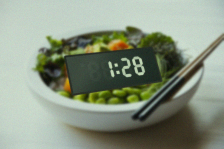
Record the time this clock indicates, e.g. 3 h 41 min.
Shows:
1 h 28 min
